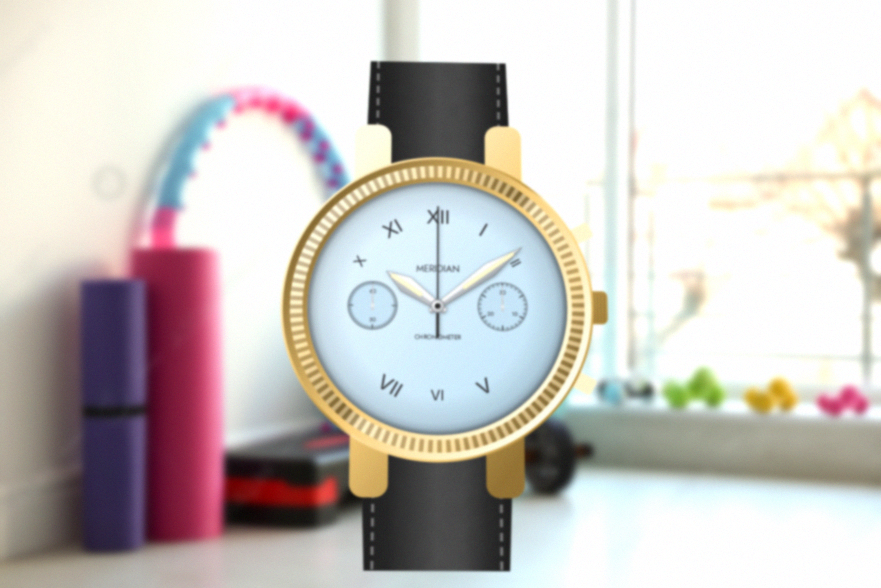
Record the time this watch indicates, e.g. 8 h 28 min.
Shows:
10 h 09 min
